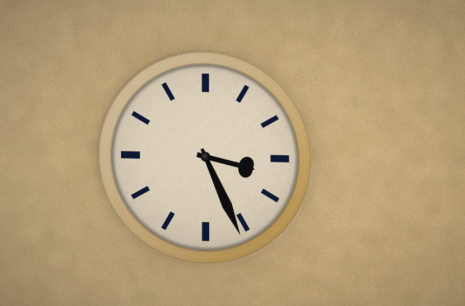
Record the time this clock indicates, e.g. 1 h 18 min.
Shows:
3 h 26 min
